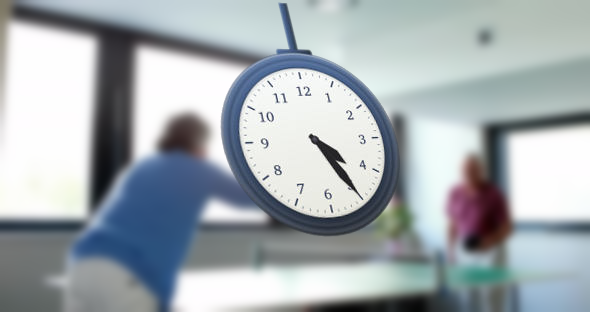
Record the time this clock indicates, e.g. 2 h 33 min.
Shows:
4 h 25 min
